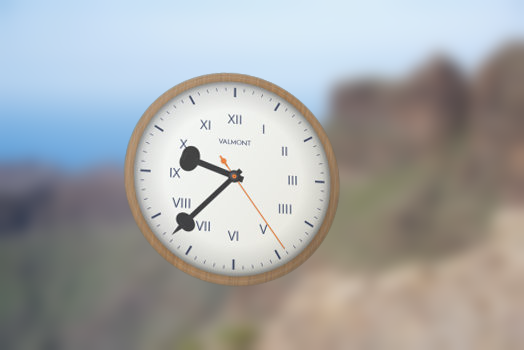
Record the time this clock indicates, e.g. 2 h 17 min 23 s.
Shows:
9 h 37 min 24 s
